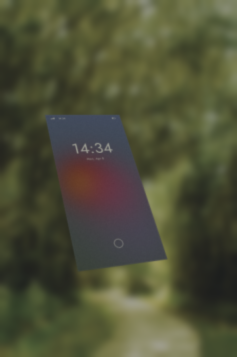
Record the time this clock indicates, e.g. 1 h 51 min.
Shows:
14 h 34 min
